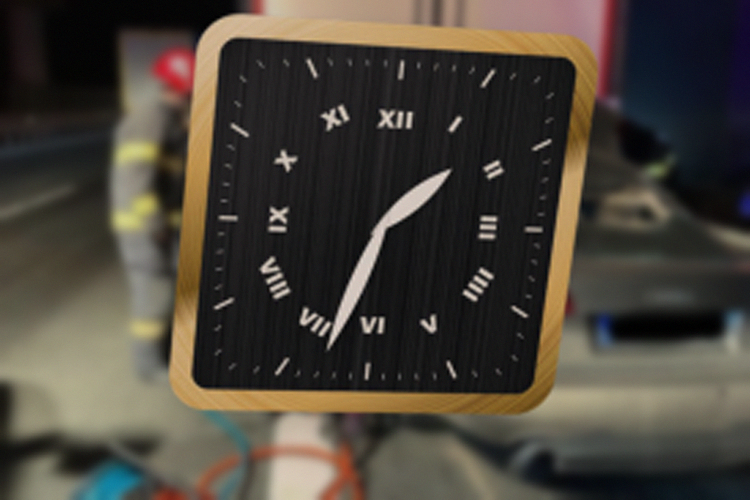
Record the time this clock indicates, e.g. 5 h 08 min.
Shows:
1 h 33 min
